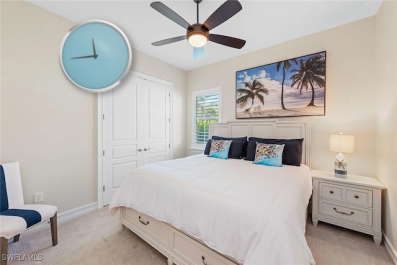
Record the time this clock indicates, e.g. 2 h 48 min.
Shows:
11 h 44 min
